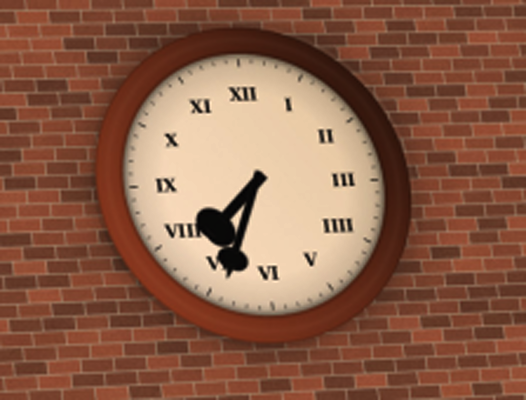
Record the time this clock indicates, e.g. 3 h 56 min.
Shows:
7 h 34 min
